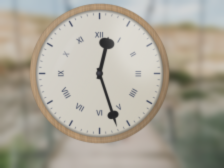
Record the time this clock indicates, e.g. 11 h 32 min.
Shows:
12 h 27 min
